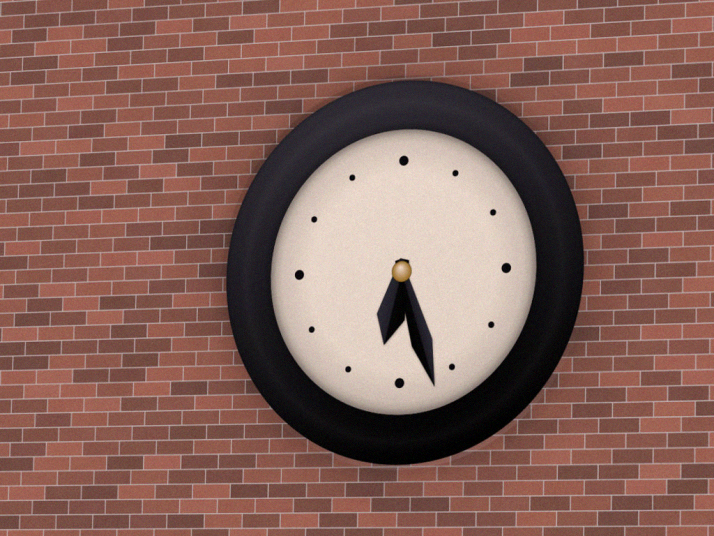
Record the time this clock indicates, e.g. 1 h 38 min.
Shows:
6 h 27 min
